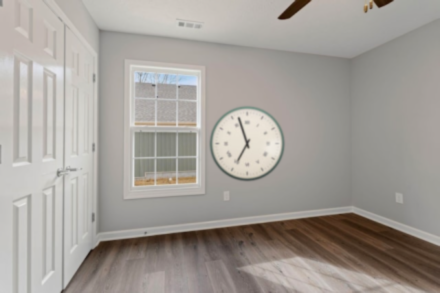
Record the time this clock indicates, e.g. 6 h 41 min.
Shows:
6 h 57 min
